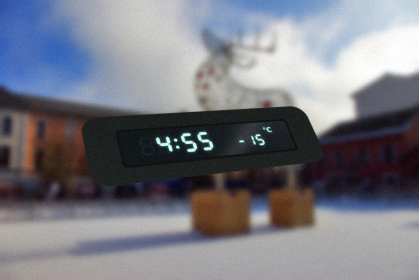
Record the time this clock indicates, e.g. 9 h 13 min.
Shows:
4 h 55 min
